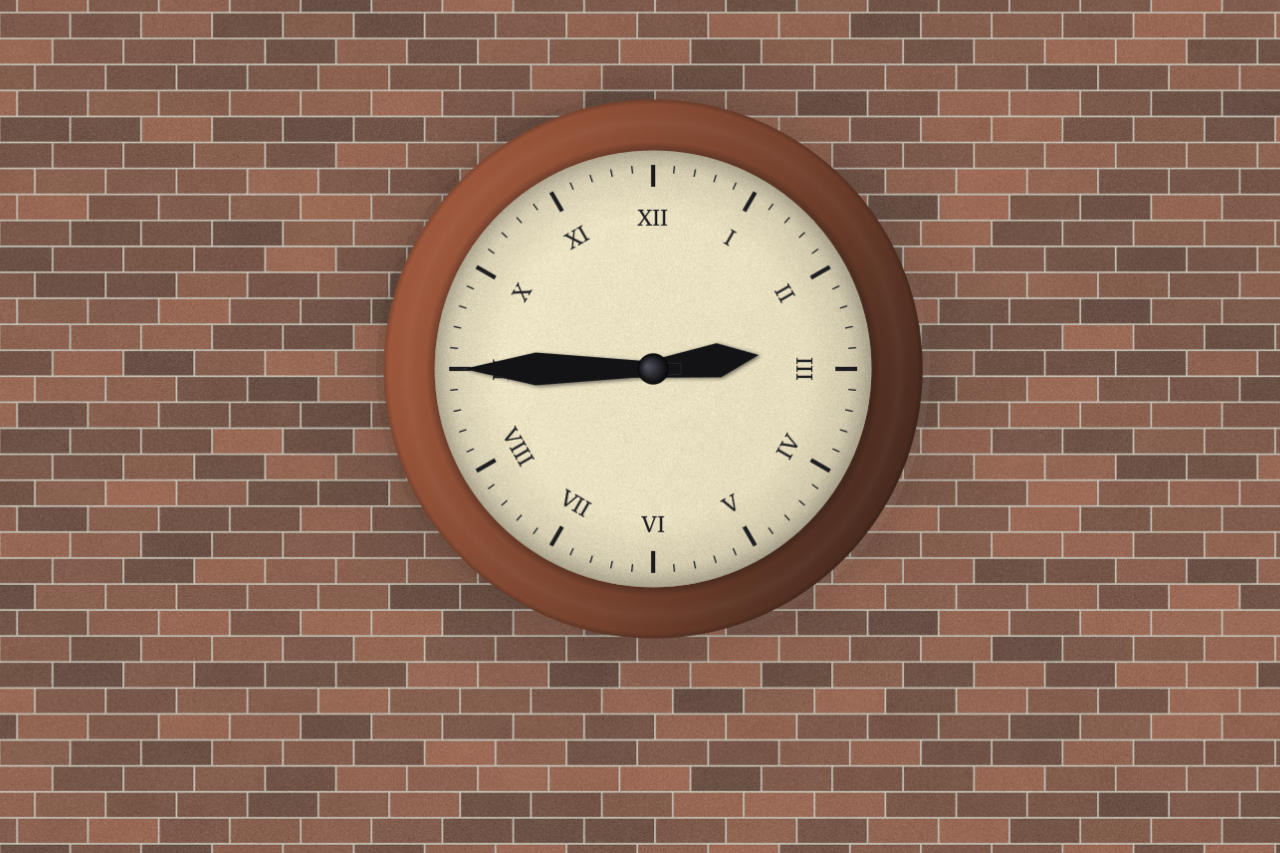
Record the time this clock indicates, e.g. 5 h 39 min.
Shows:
2 h 45 min
